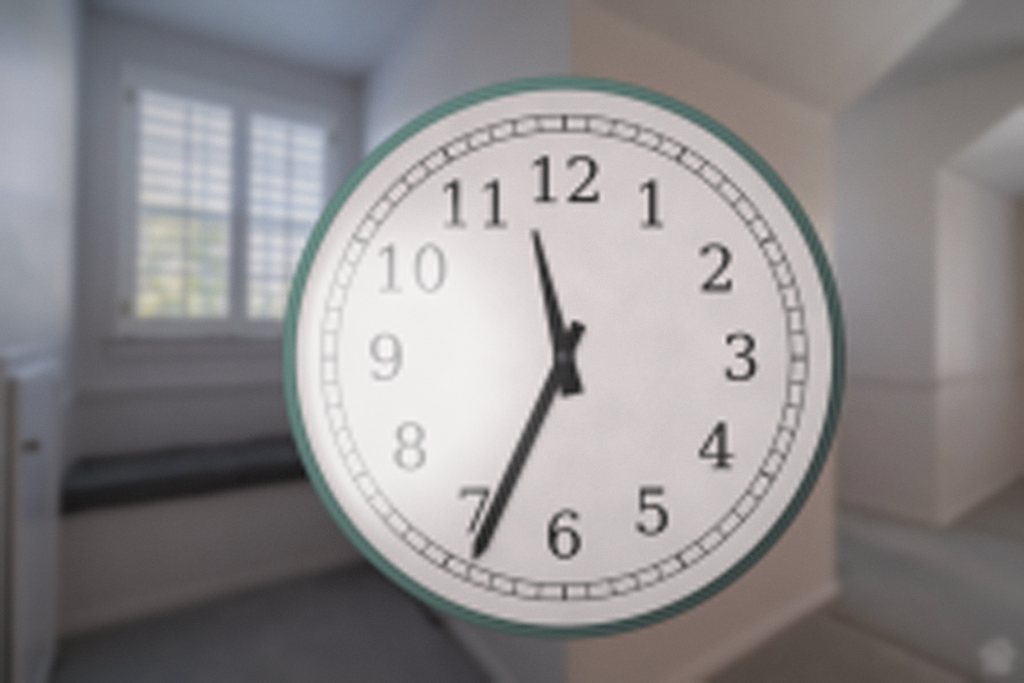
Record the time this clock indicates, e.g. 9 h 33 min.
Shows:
11 h 34 min
